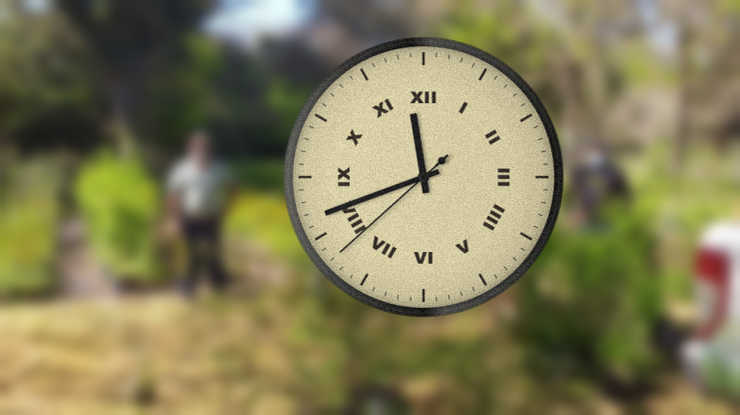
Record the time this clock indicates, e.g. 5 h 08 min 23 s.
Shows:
11 h 41 min 38 s
